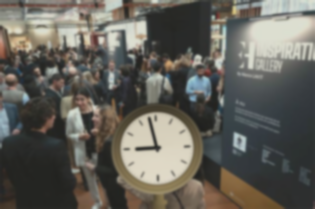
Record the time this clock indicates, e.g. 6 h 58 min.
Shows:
8 h 58 min
